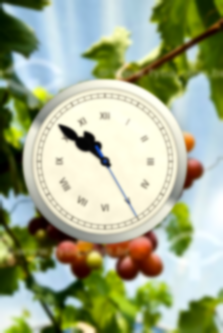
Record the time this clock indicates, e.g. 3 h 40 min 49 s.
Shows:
10 h 51 min 25 s
